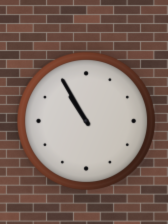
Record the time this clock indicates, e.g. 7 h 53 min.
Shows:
10 h 55 min
